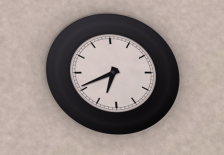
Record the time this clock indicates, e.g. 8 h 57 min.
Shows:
6 h 41 min
